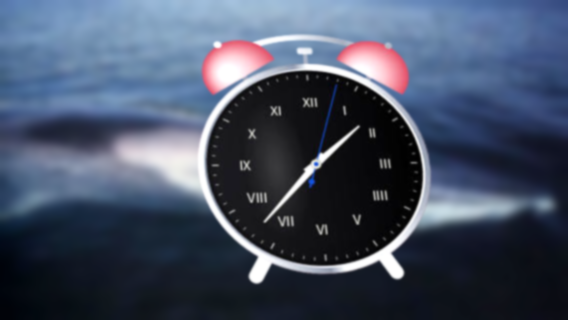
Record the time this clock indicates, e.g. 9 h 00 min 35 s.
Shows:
1 h 37 min 03 s
